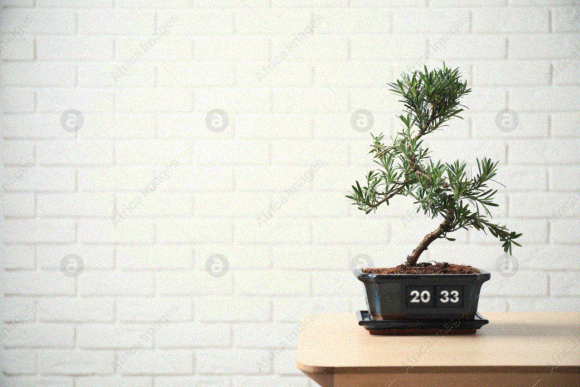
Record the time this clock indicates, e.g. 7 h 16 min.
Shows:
20 h 33 min
